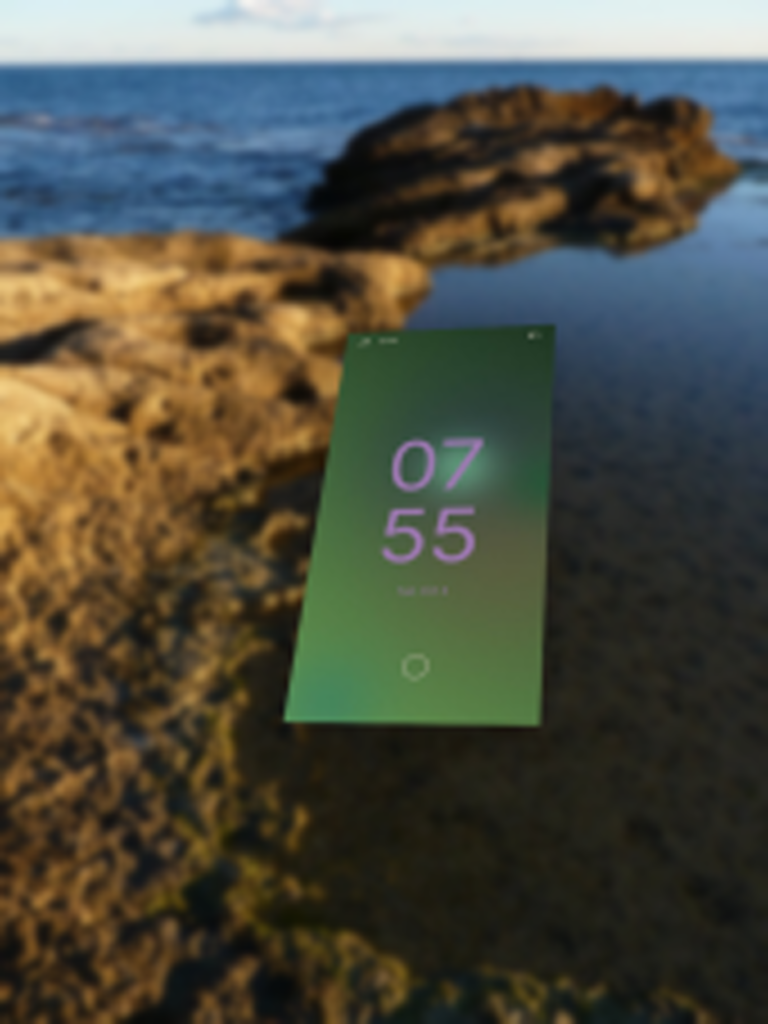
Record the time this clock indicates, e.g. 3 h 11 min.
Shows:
7 h 55 min
